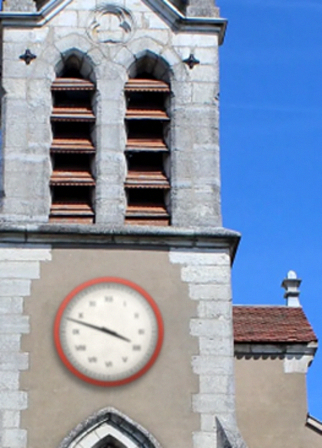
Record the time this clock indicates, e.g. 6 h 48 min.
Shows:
3 h 48 min
